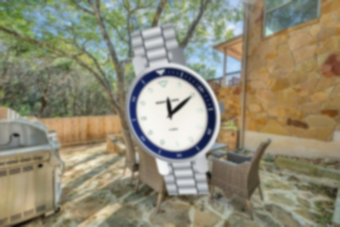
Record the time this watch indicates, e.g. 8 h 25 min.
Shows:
12 h 10 min
